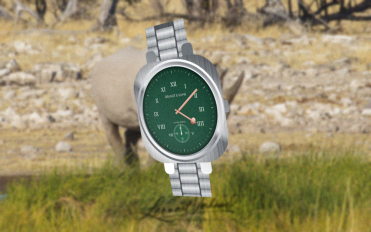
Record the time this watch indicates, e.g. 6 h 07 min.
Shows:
4 h 09 min
